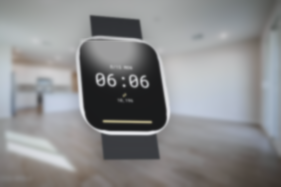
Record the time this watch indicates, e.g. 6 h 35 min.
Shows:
6 h 06 min
